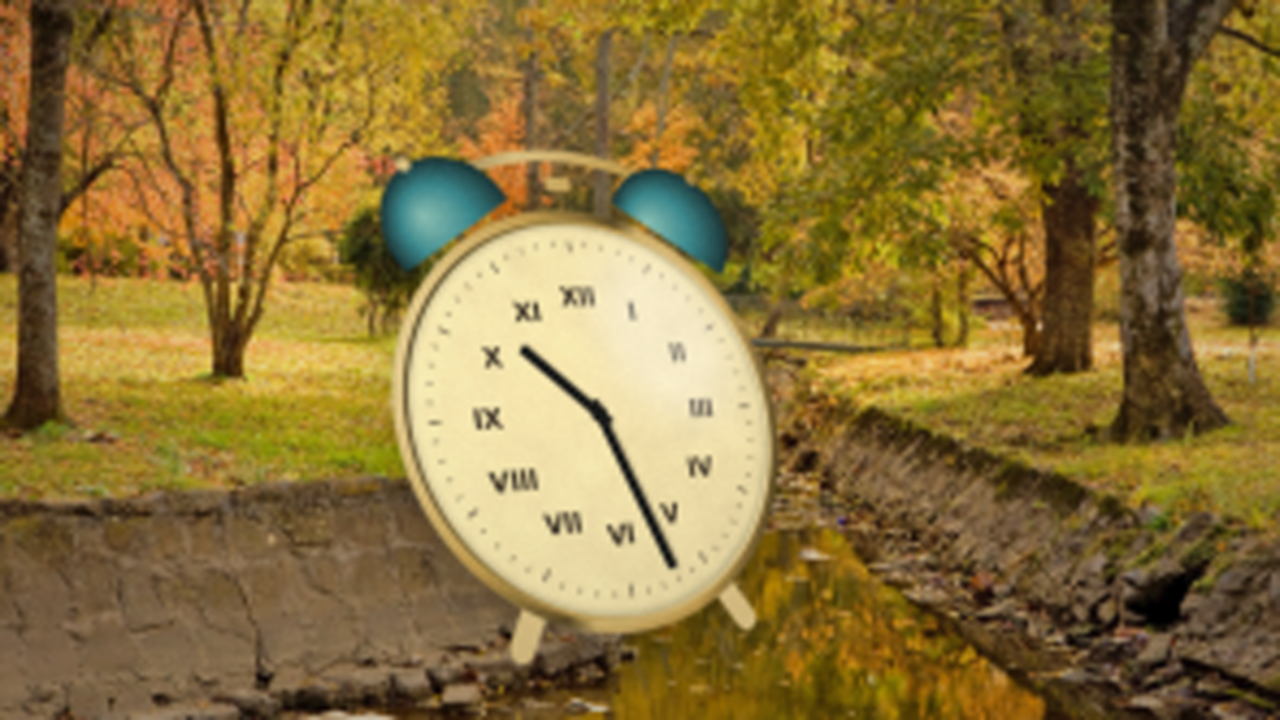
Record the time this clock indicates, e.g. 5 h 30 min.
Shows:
10 h 27 min
